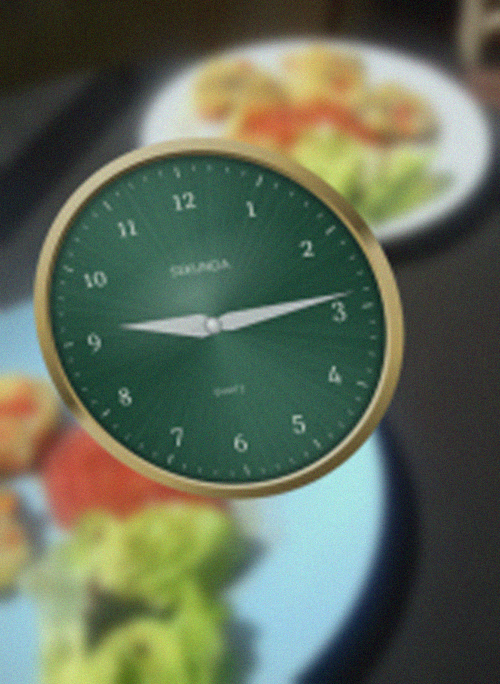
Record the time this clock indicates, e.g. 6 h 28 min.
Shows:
9 h 14 min
